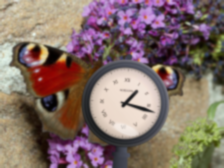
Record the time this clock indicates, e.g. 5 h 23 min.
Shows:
1 h 17 min
